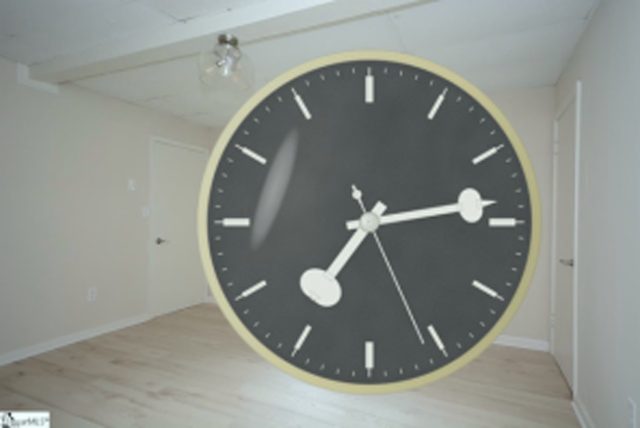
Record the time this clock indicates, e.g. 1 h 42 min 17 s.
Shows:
7 h 13 min 26 s
